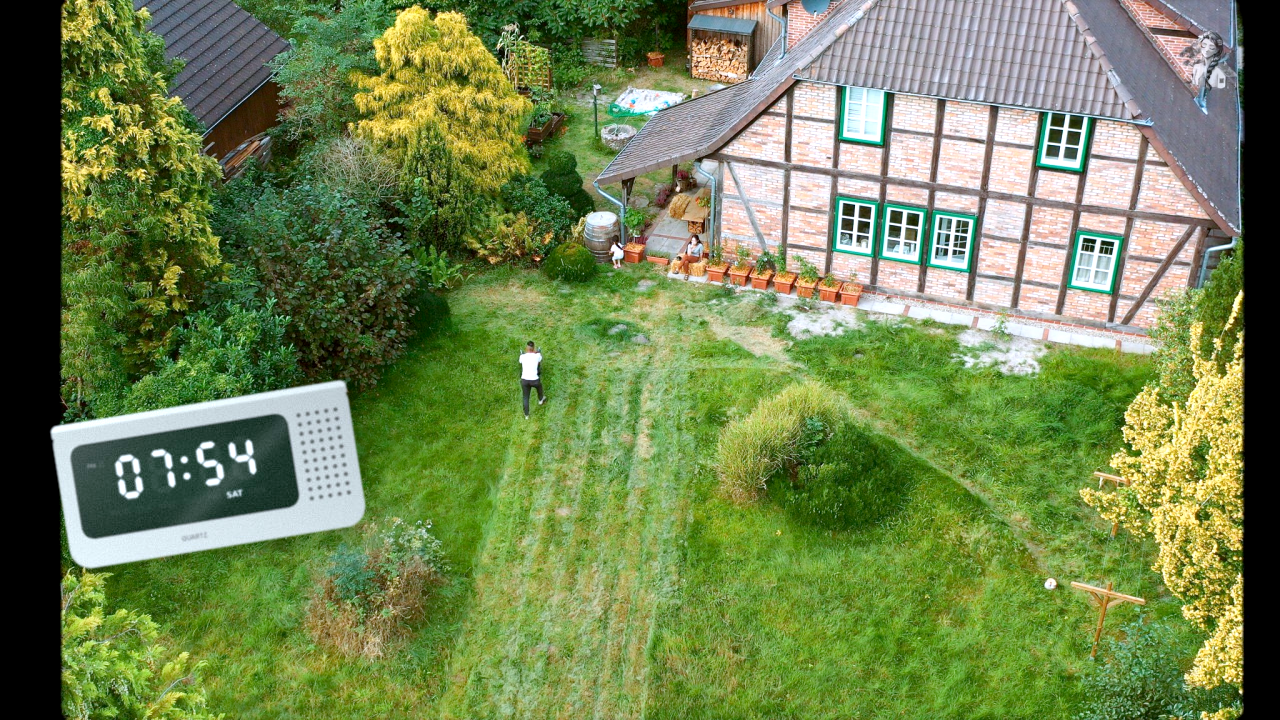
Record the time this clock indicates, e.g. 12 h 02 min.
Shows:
7 h 54 min
